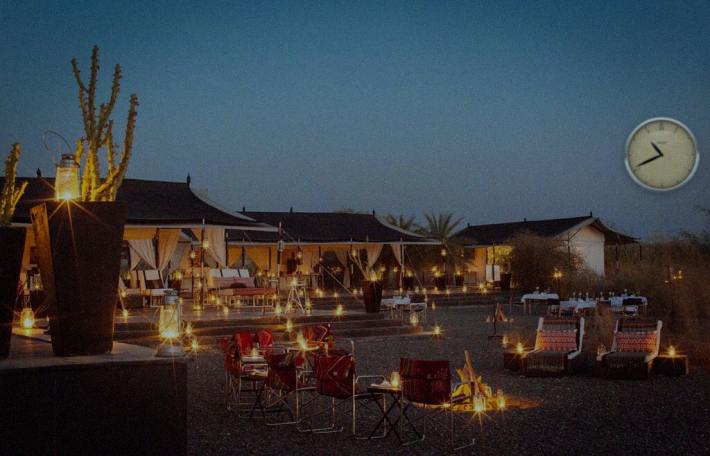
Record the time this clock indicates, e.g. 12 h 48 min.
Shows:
10 h 41 min
